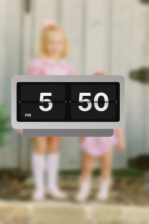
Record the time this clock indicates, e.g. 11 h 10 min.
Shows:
5 h 50 min
